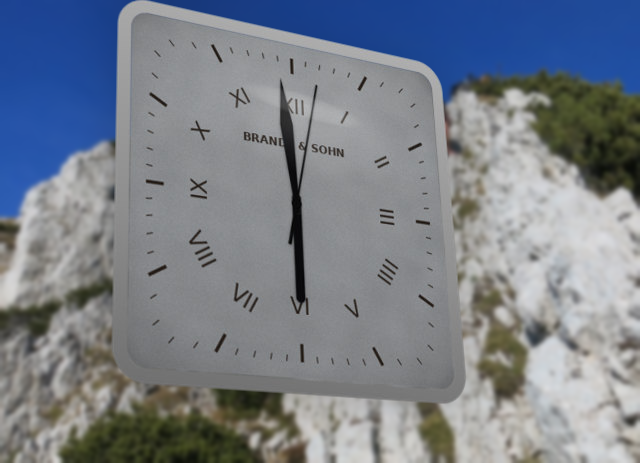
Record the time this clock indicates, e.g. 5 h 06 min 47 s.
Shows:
5 h 59 min 02 s
